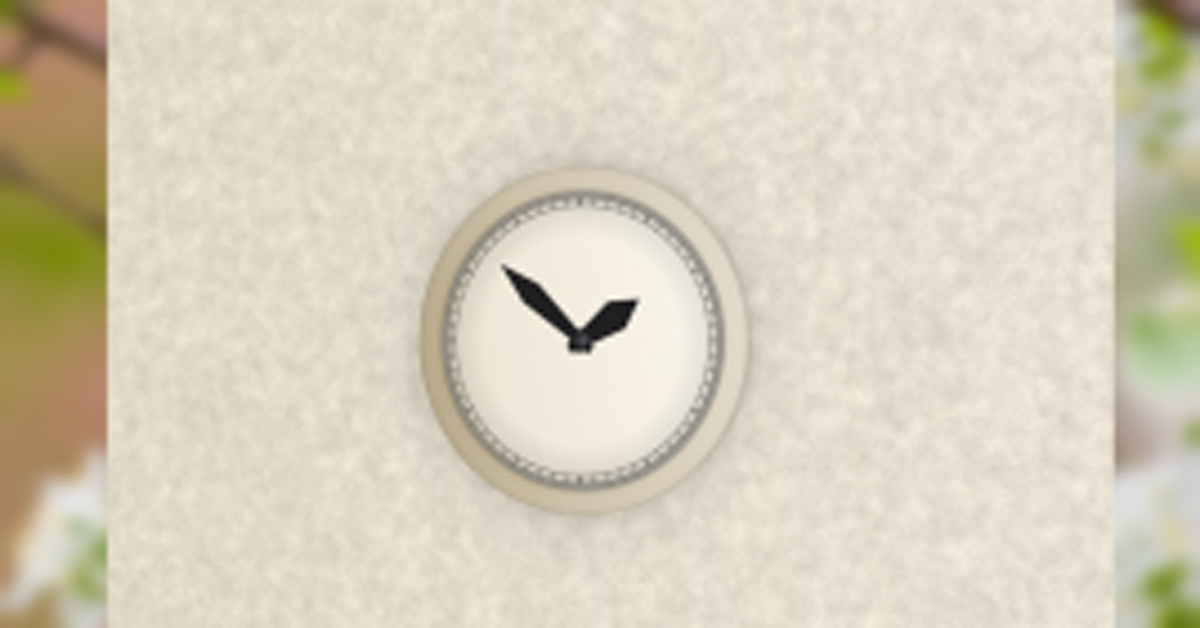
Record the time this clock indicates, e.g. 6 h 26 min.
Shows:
1 h 52 min
